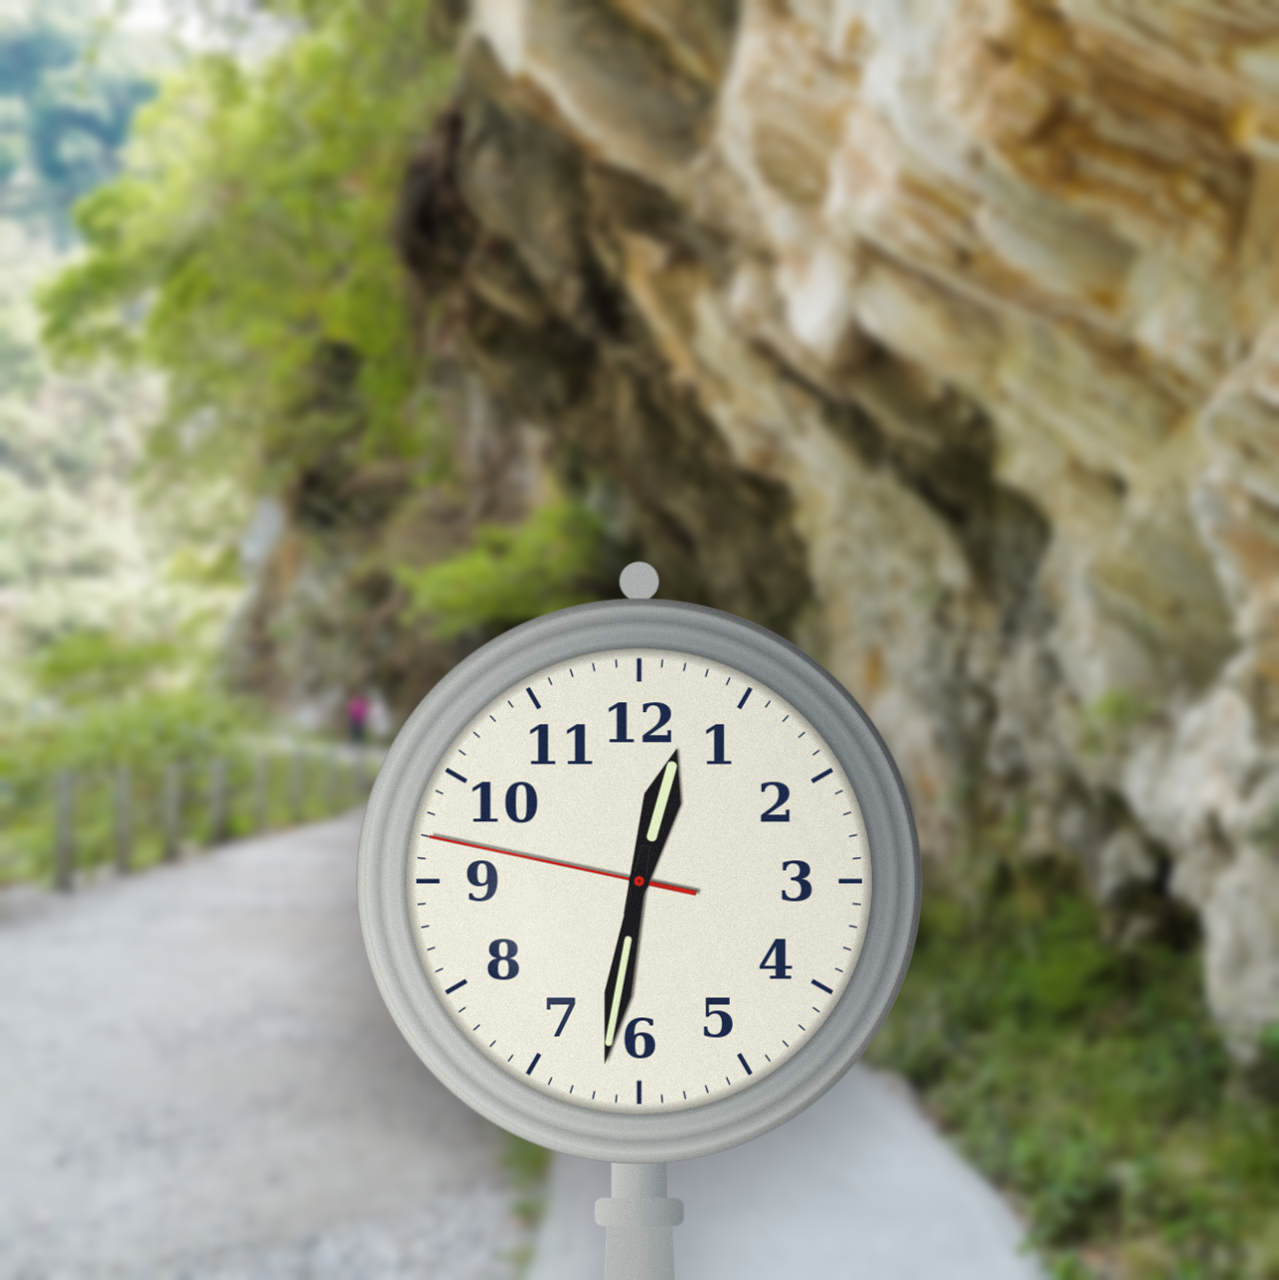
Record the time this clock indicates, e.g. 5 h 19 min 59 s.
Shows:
12 h 31 min 47 s
